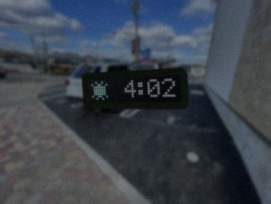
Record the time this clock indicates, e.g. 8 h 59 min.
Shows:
4 h 02 min
